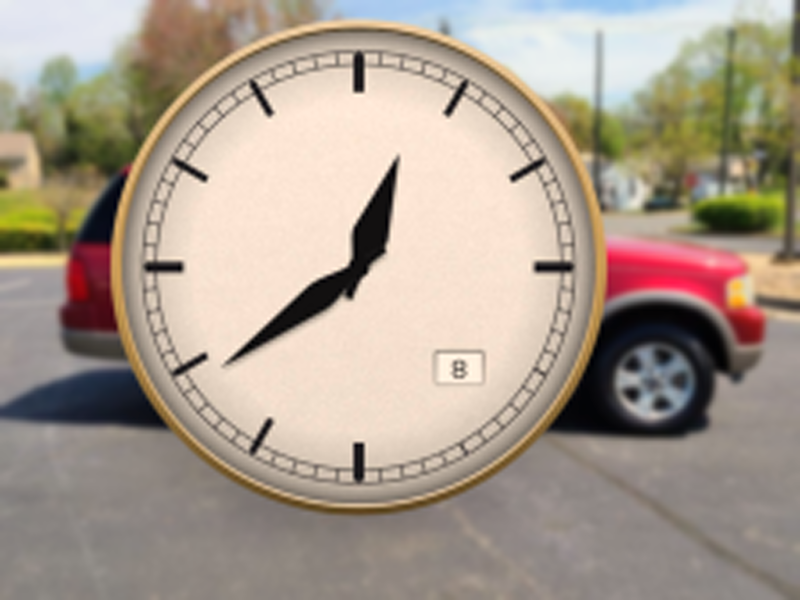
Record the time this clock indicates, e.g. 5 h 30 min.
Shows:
12 h 39 min
